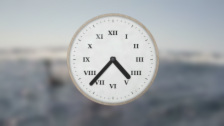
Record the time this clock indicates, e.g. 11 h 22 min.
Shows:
4 h 37 min
